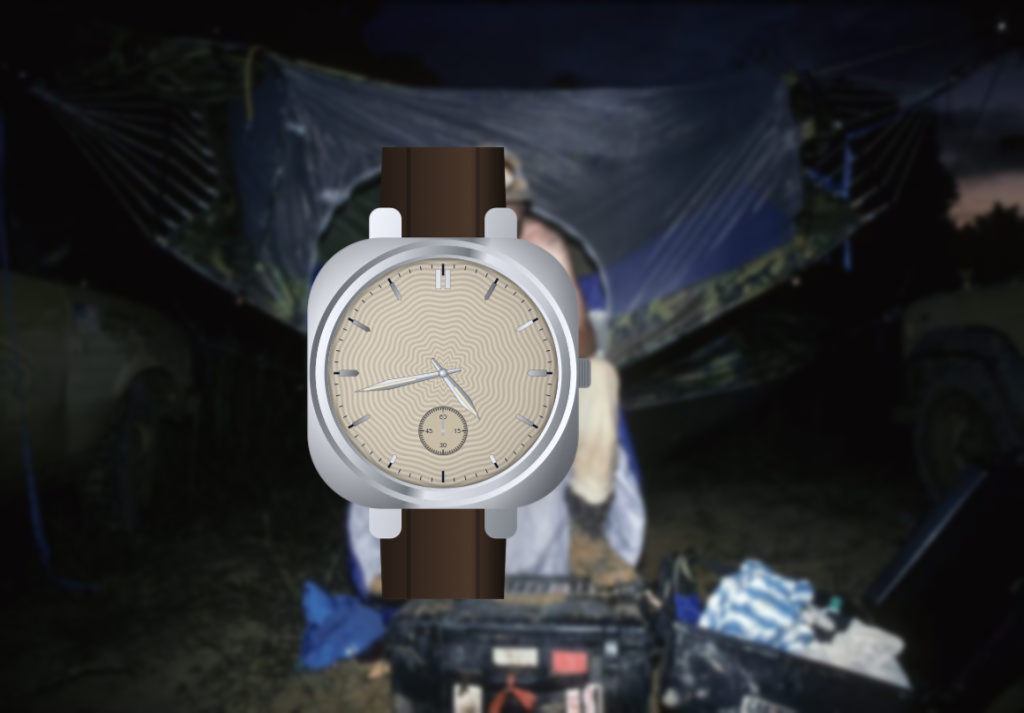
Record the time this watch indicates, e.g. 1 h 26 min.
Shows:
4 h 43 min
